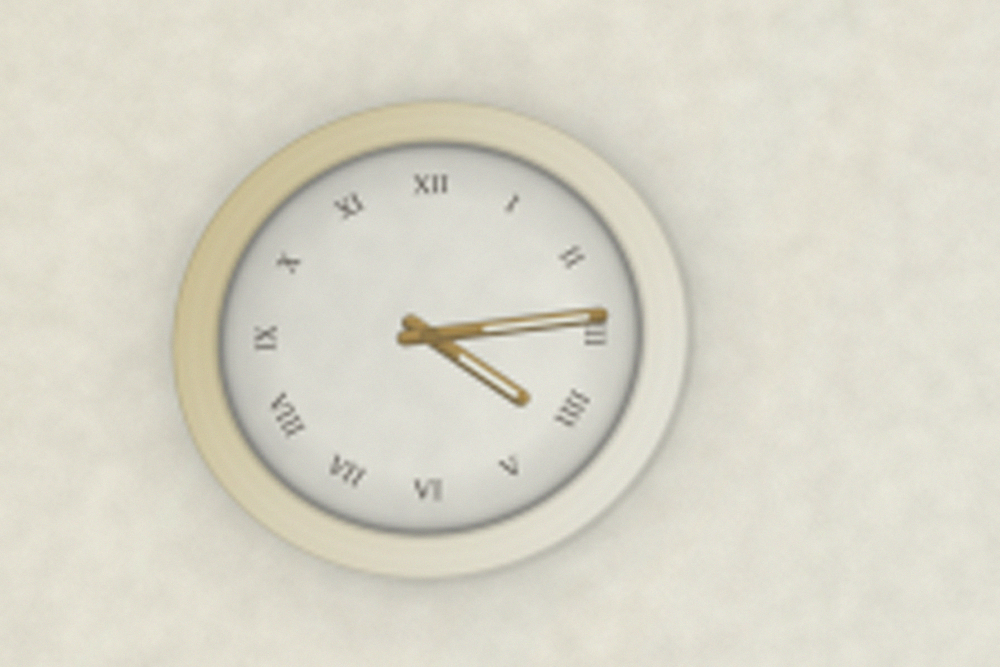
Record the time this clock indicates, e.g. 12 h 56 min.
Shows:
4 h 14 min
